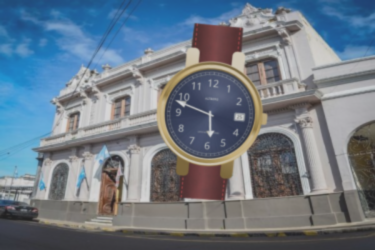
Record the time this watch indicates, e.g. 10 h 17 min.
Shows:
5 h 48 min
